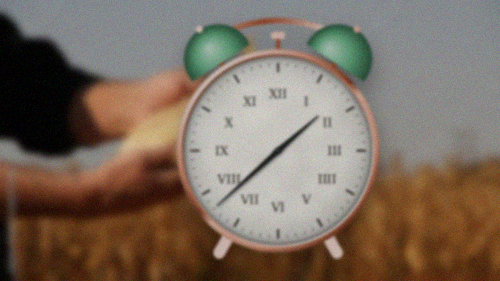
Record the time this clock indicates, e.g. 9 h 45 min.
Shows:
1 h 38 min
